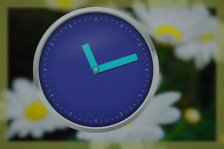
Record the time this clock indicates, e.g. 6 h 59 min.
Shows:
11 h 12 min
